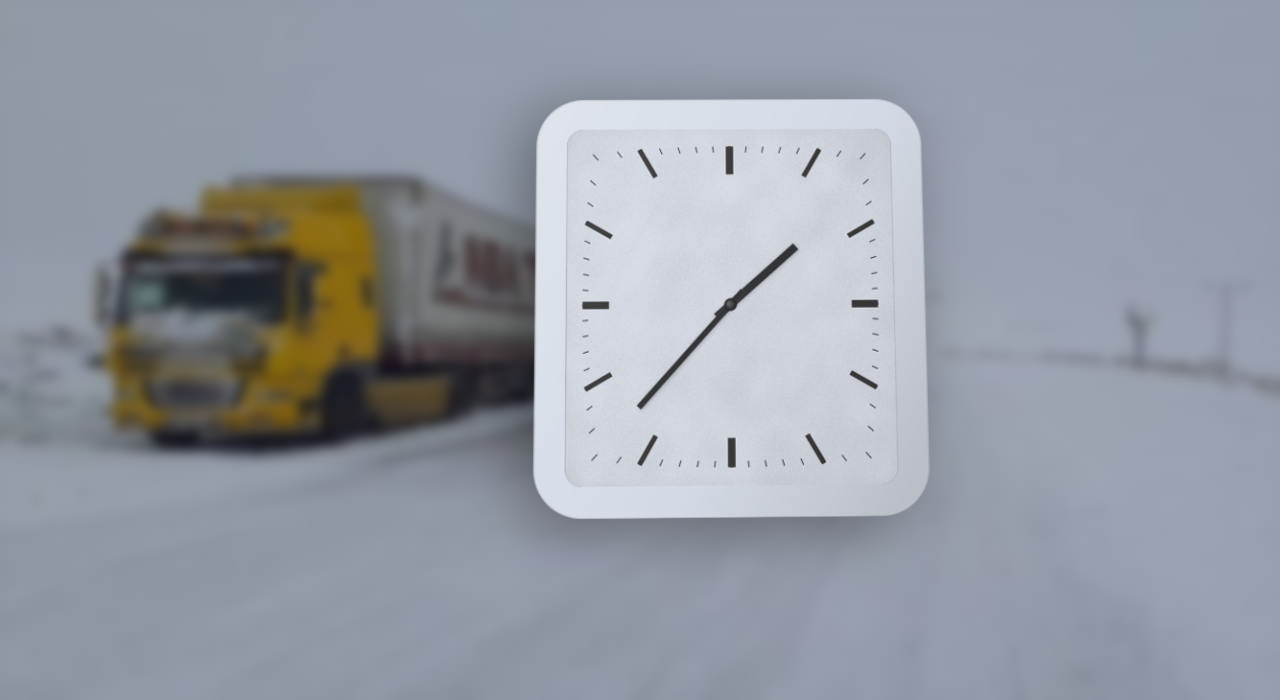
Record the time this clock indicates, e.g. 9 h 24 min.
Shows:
1 h 37 min
